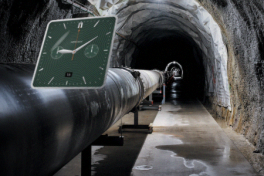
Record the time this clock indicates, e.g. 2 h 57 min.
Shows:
9 h 09 min
